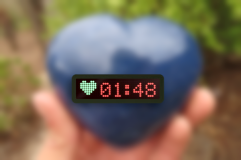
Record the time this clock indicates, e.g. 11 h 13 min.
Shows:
1 h 48 min
